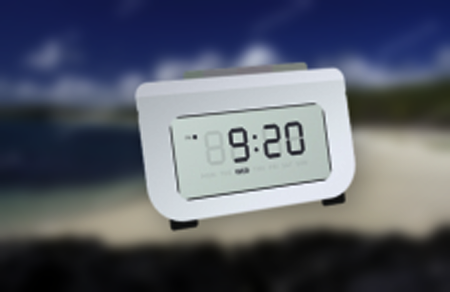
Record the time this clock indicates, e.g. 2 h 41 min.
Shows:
9 h 20 min
